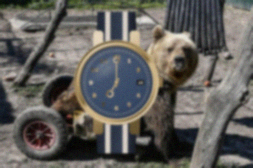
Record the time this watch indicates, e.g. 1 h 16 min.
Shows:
7 h 00 min
